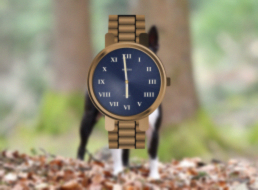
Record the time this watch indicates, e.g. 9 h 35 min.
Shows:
5 h 59 min
